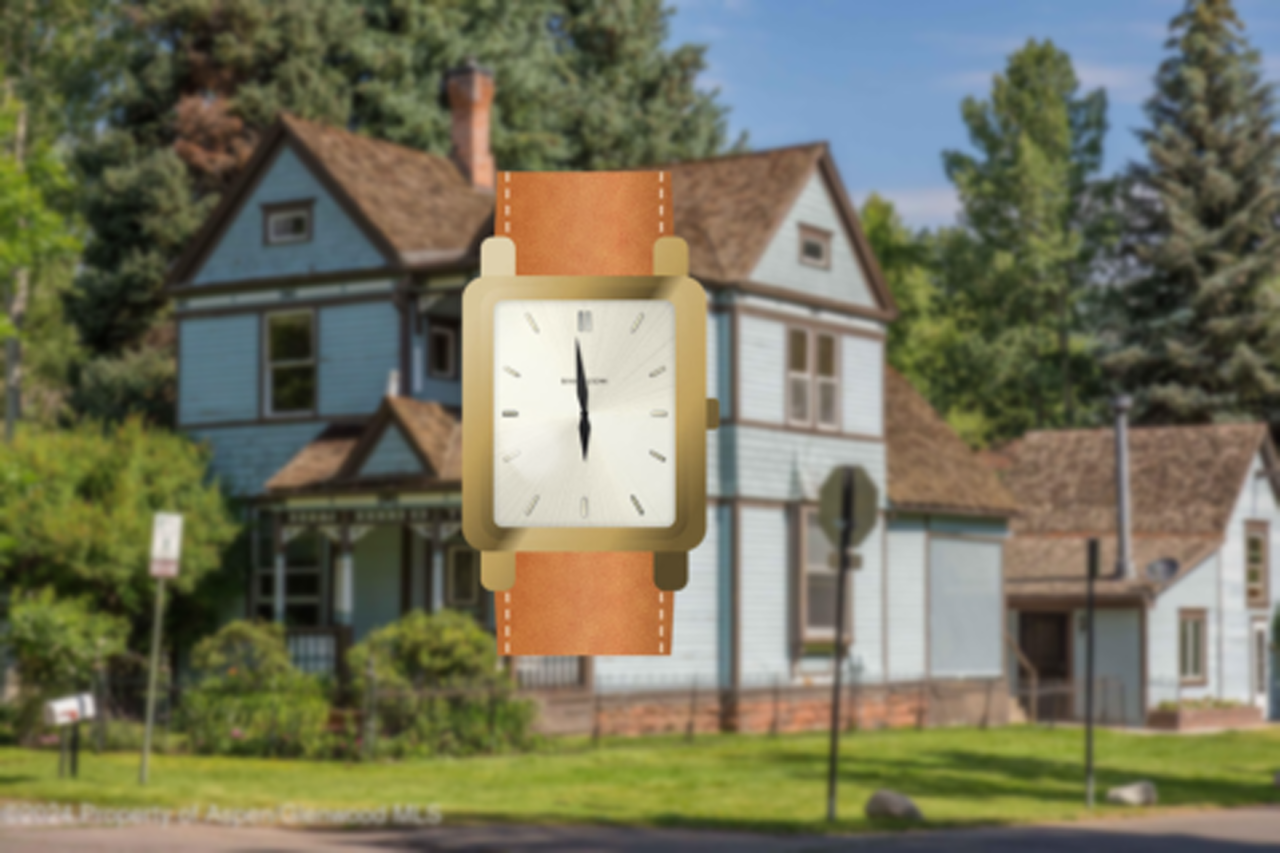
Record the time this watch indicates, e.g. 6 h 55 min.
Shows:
5 h 59 min
